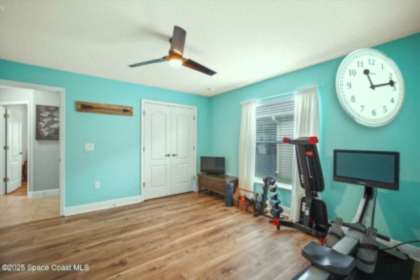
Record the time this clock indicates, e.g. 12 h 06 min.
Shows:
11 h 13 min
